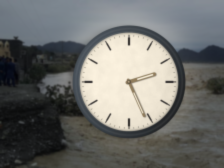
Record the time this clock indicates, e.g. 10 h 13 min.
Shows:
2 h 26 min
